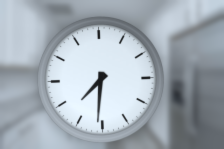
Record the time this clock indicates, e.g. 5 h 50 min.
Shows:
7 h 31 min
